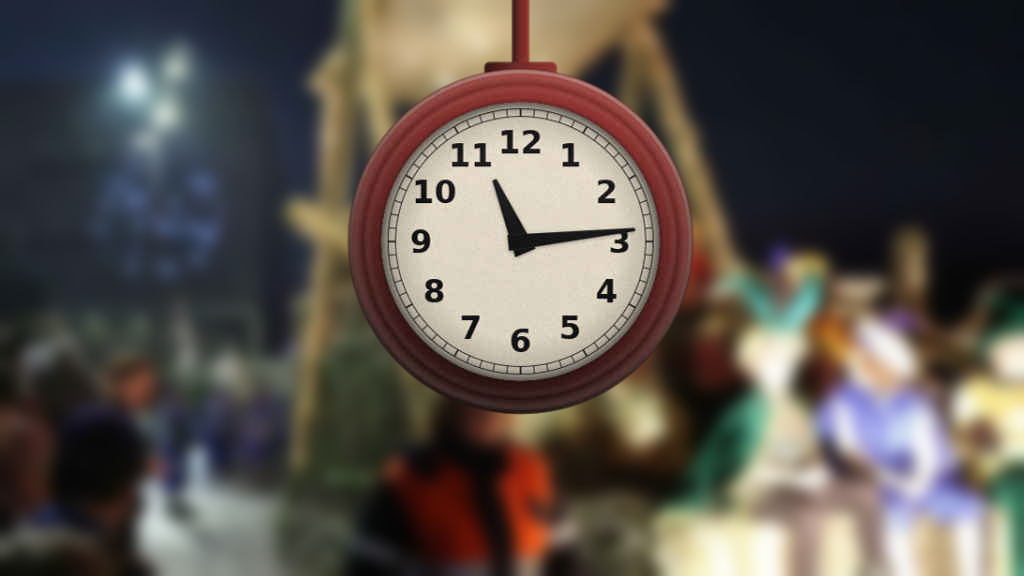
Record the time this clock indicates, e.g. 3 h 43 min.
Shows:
11 h 14 min
